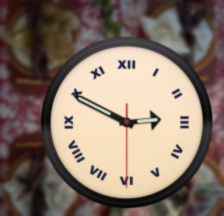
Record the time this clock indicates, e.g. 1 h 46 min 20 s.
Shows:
2 h 49 min 30 s
